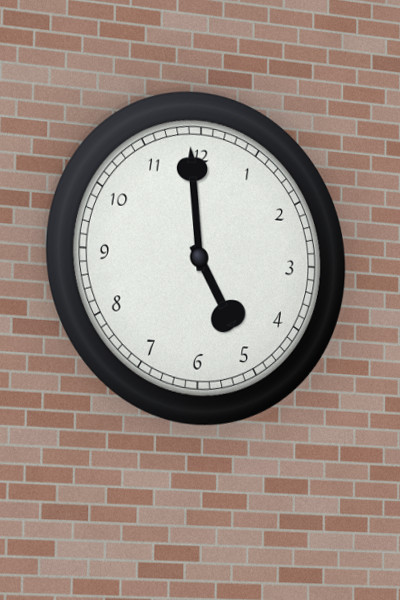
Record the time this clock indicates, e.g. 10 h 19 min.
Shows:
4 h 59 min
